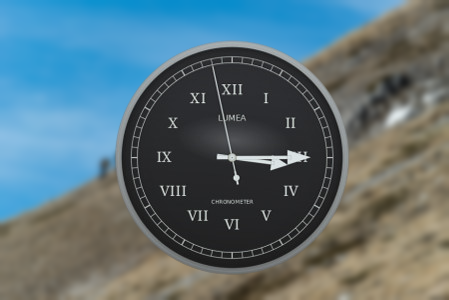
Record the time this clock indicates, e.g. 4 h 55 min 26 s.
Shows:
3 h 14 min 58 s
